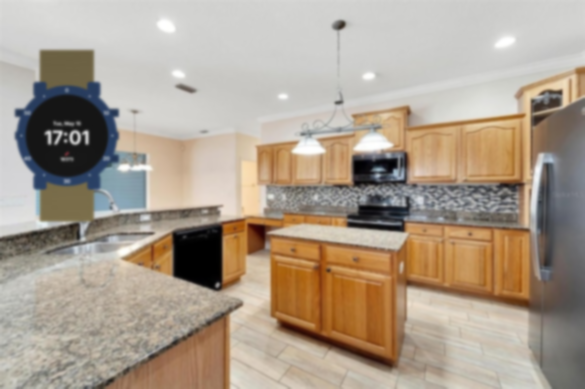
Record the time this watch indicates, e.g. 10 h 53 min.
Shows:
17 h 01 min
